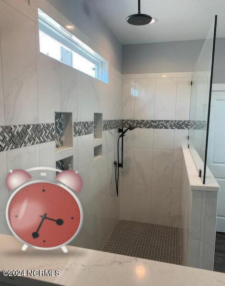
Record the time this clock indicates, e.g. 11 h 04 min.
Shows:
3 h 34 min
